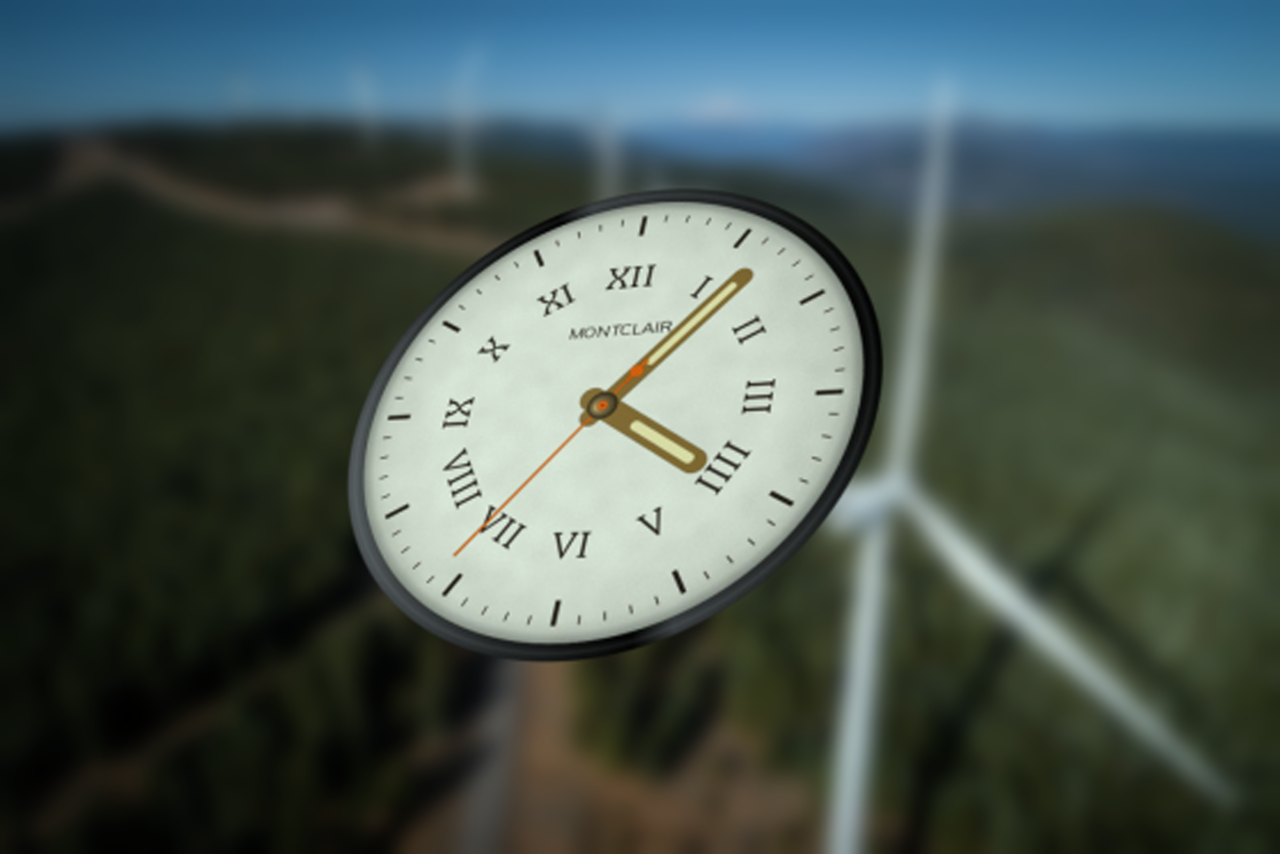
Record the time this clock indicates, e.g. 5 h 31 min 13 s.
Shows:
4 h 06 min 36 s
